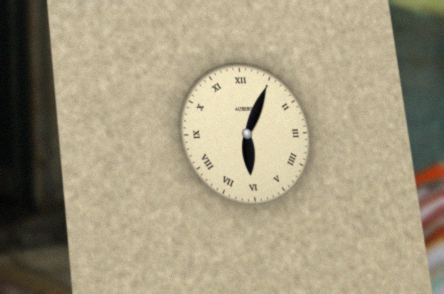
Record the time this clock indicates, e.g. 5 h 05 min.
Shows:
6 h 05 min
